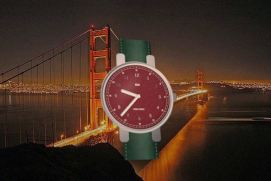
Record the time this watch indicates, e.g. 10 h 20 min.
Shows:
9 h 37 min
